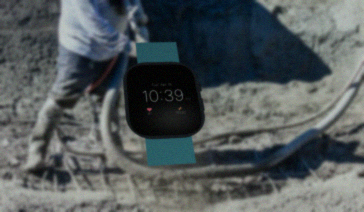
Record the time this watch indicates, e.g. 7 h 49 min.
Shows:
10 h 39 min
